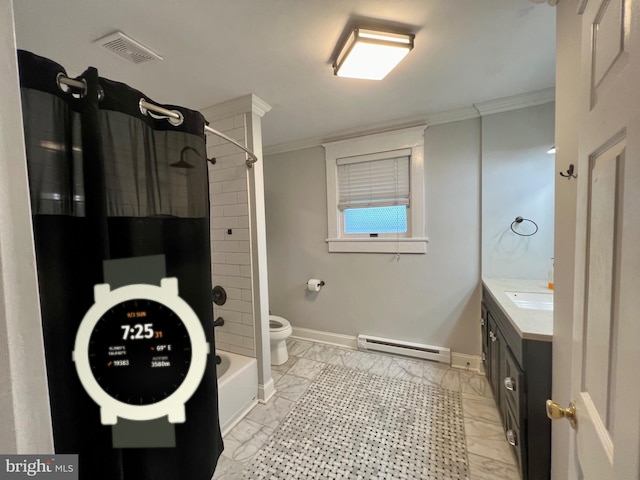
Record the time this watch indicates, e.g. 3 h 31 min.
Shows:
7 h 25 min
